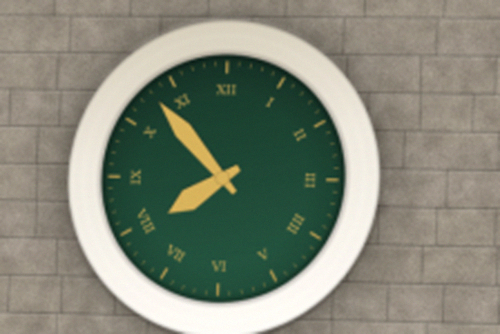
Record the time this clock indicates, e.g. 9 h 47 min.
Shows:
7 h 53 min
